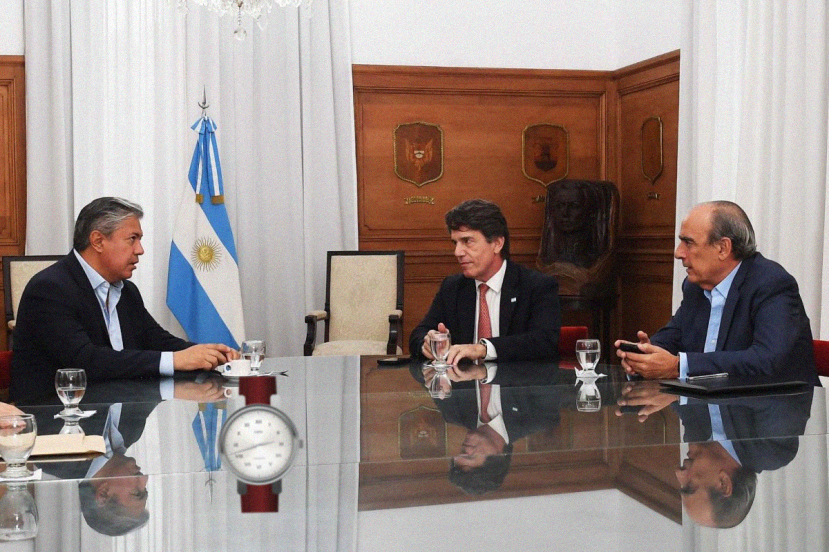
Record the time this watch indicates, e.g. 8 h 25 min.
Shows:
2 h 42 min
